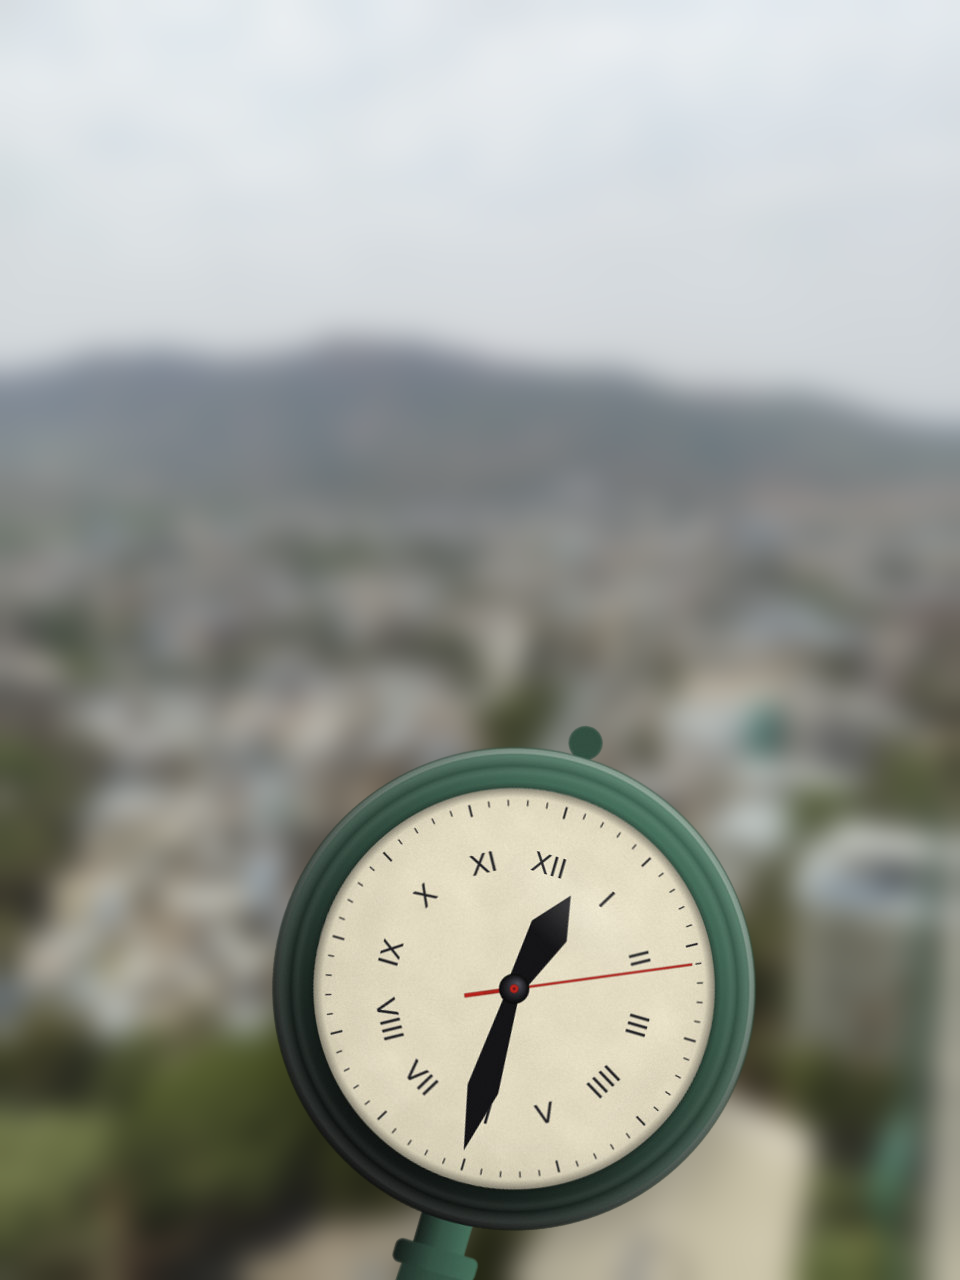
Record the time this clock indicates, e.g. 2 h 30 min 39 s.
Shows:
12 h 30 min 11 s
